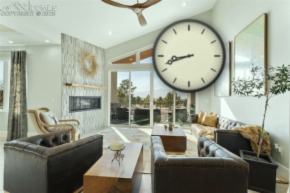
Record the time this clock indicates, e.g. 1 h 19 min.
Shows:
8 h 42 min
